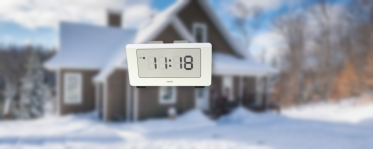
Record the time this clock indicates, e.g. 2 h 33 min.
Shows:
11 h 18 min
